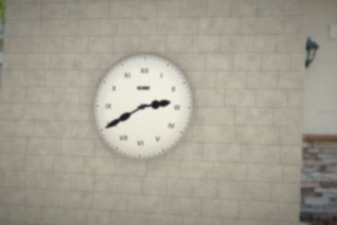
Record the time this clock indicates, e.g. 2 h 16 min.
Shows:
2 h 40 min
